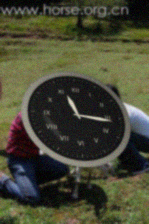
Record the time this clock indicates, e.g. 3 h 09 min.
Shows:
11 h 16 min
